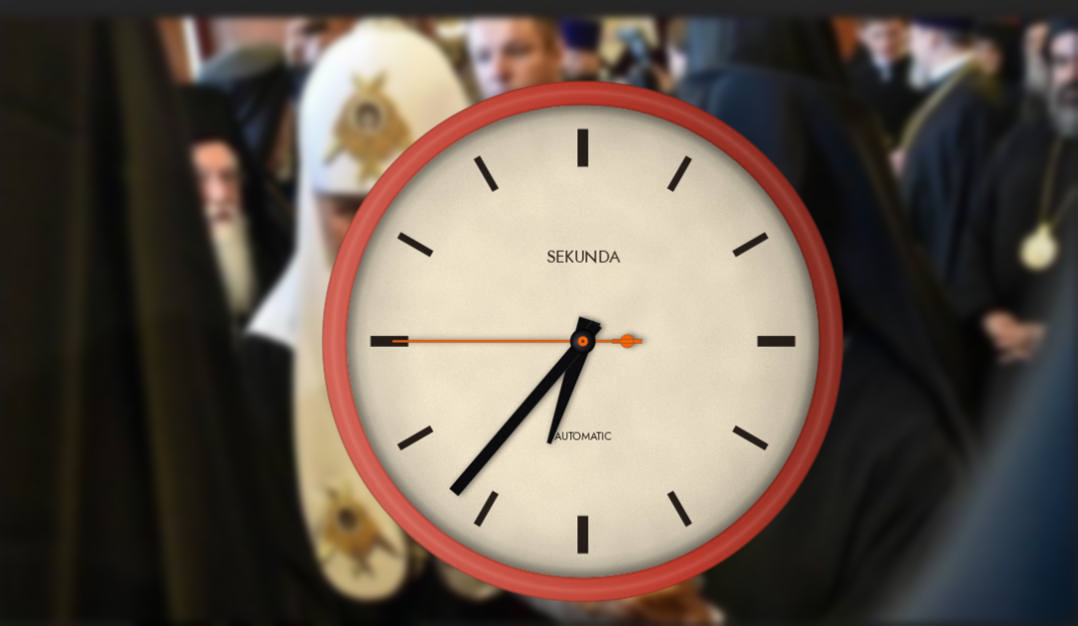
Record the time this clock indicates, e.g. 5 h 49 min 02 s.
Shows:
6 h 36 min 45 s
